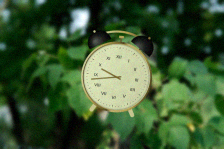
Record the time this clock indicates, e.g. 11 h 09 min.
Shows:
9 h 43 min
